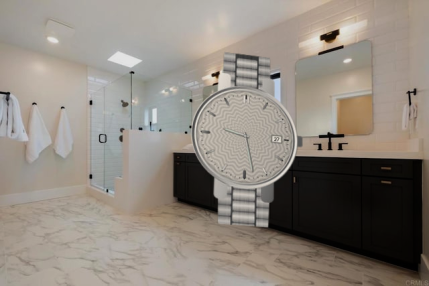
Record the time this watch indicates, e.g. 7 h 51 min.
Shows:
9 h 28 min
